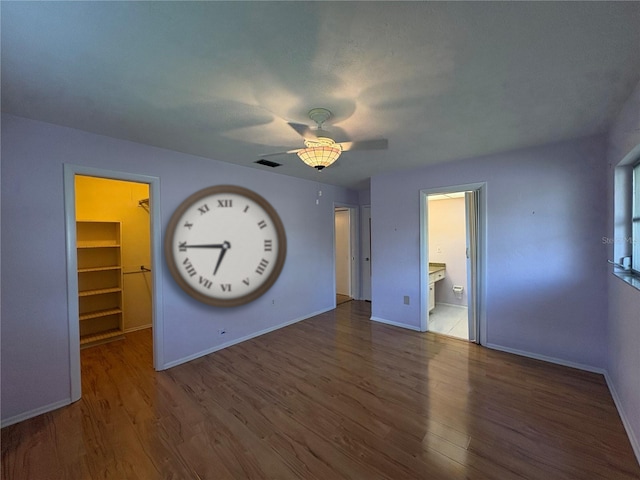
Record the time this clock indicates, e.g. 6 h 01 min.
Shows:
6 h 45 min
